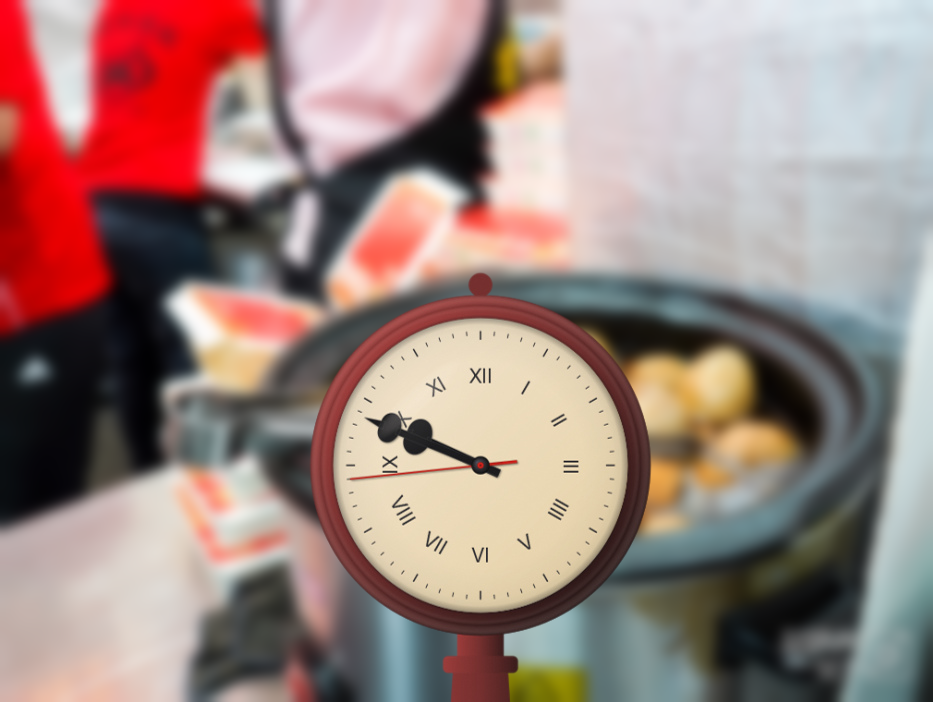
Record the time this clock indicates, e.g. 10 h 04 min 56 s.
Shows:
9 h 48 min 44 s
